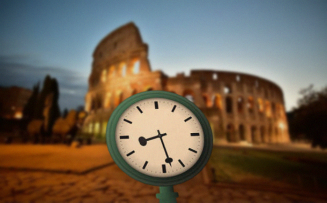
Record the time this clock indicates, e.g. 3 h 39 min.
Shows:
8 h 28 min
